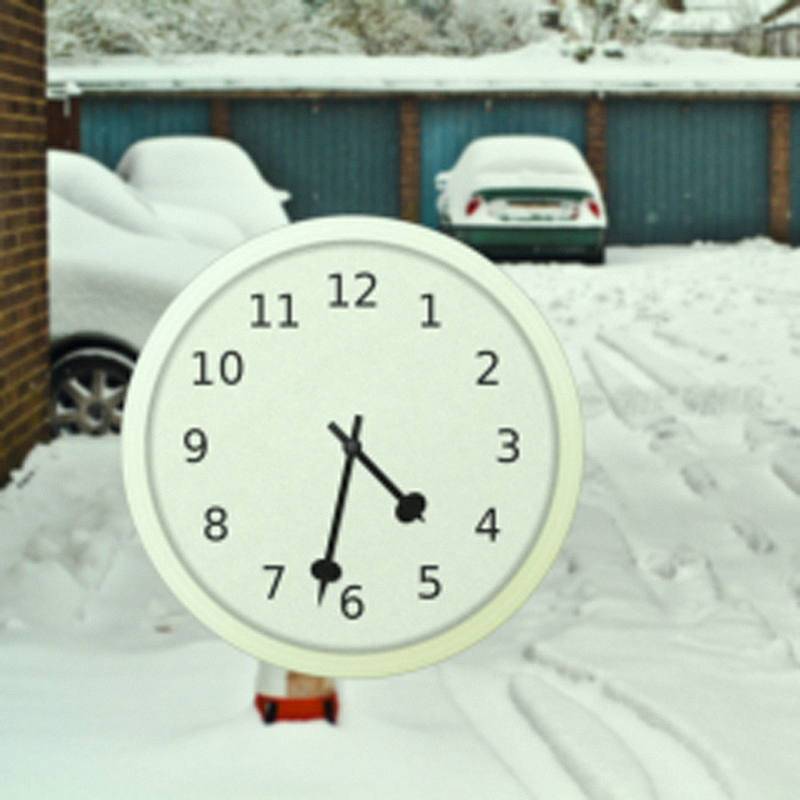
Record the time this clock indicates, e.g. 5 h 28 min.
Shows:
4 h 32 min
